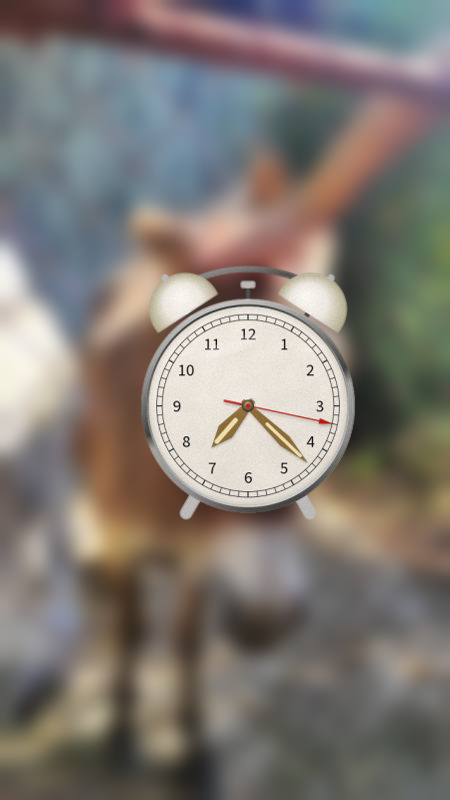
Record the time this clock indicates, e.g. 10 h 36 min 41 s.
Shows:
7 h 22 min 17 s
